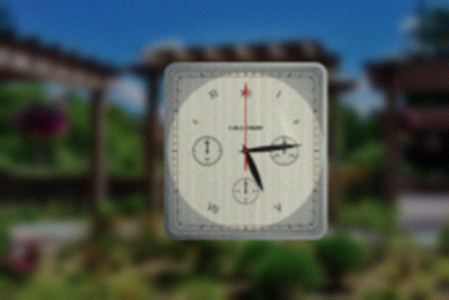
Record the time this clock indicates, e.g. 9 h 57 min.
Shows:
5 h 14 min
